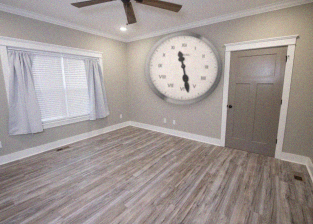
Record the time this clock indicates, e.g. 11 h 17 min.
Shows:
11 h 28 min
